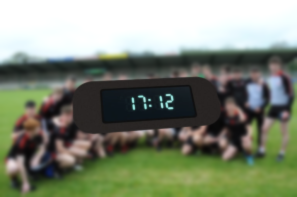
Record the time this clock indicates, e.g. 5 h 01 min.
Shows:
17 h 12 min
